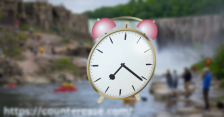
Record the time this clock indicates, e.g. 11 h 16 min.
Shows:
7 h 21 min
